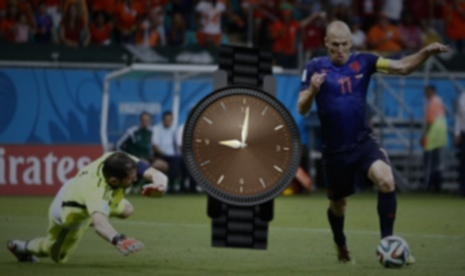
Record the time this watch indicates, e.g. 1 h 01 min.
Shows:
9 h 01 min
